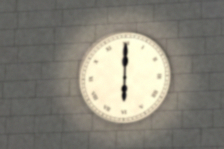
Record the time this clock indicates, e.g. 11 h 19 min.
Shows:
6 h 00 min
